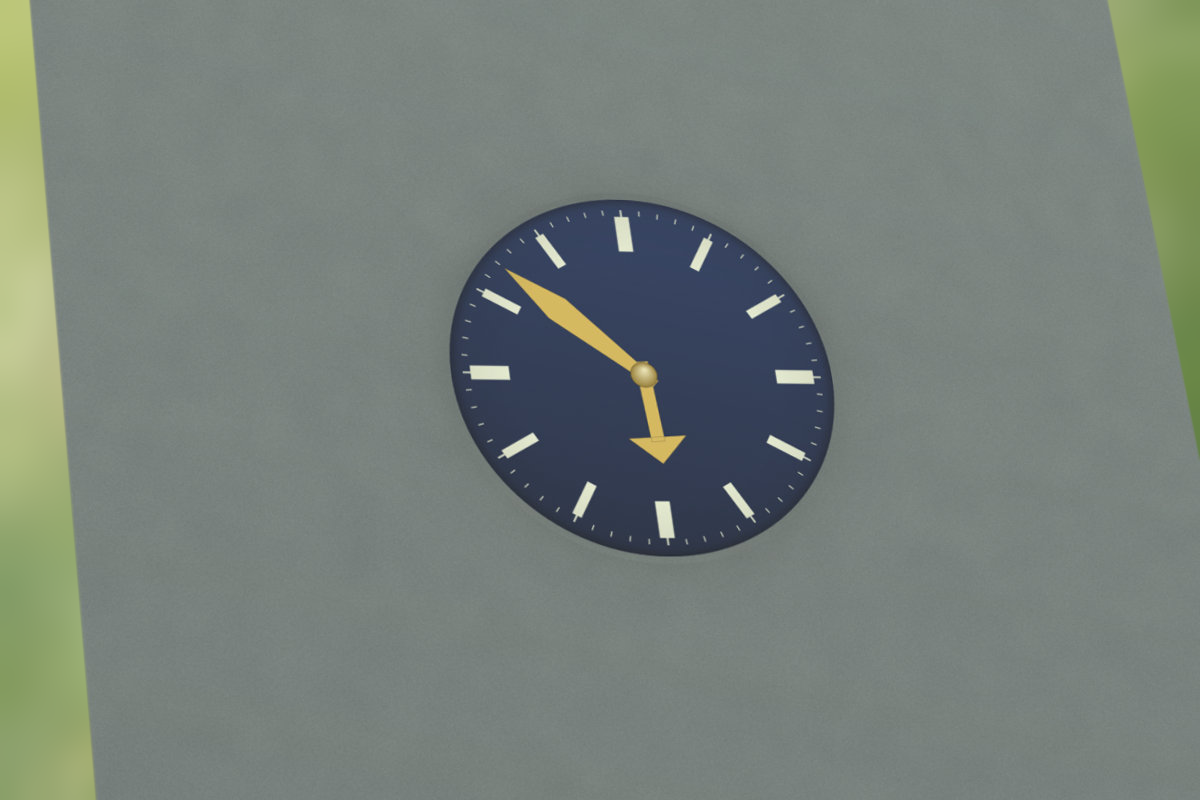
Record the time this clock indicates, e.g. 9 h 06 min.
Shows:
5 h 52 min
